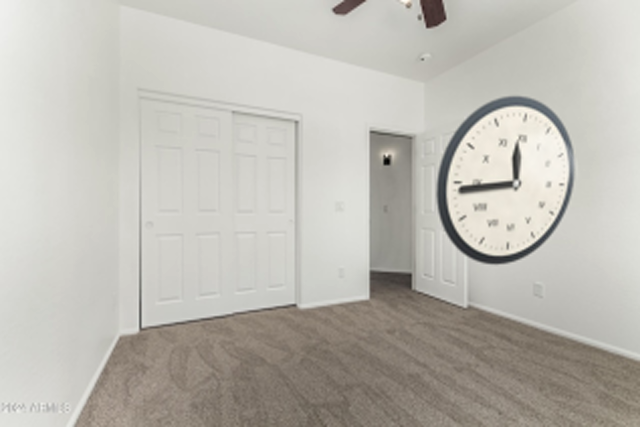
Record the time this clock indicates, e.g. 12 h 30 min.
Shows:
11 h 44 min
